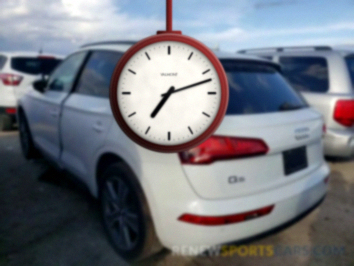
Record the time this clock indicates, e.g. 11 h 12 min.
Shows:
7 h 12 min
